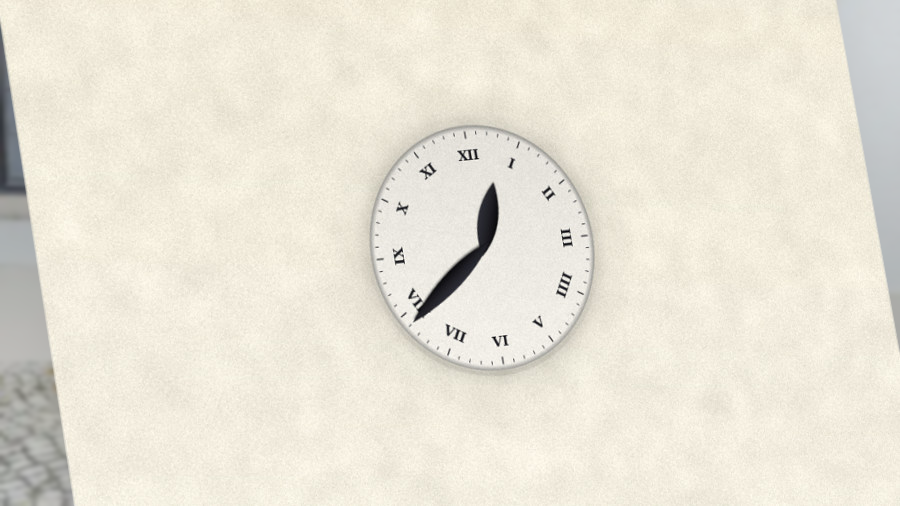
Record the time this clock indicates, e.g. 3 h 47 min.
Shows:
12 h 39 min
